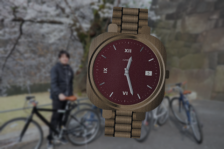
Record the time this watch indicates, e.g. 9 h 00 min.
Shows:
12 h 27 min
